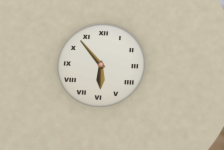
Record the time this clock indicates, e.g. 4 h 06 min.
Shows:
5 h 53 min
